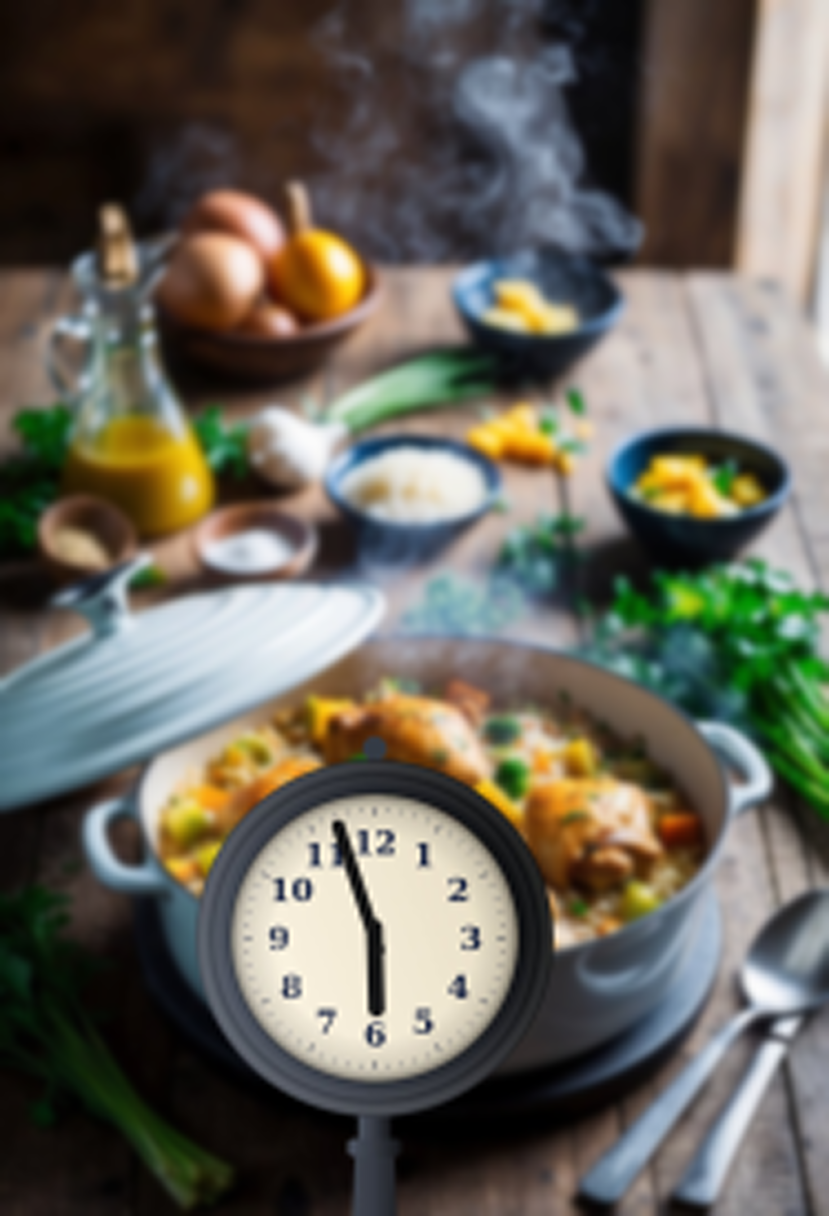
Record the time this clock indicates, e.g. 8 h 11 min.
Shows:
5 h 57 min
